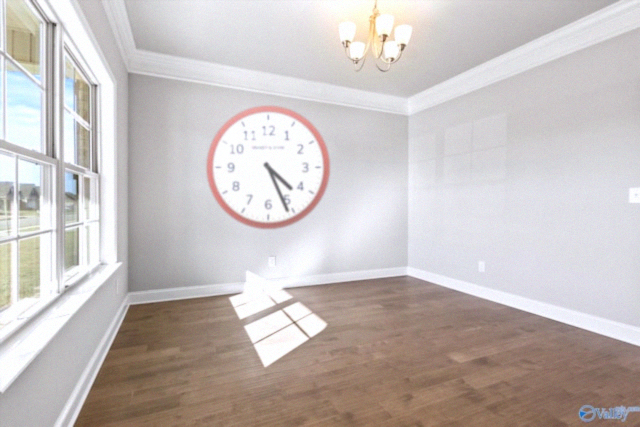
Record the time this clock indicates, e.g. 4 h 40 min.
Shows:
4 h 26 min
